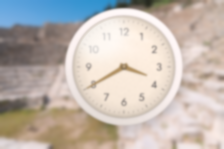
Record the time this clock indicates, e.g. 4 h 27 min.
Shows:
3 h 40 min
